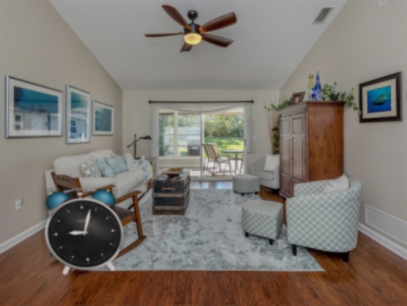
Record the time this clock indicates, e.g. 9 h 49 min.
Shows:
9 h 03 min
